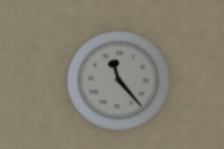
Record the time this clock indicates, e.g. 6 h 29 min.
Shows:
11 h 23 min
